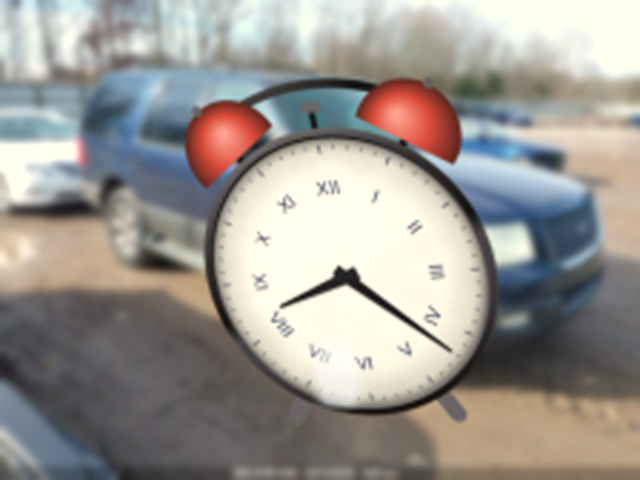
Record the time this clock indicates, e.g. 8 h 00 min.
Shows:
8 h 22 min
